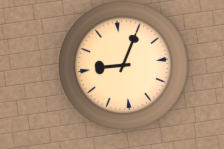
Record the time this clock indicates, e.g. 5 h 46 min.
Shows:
9 h 05 min
